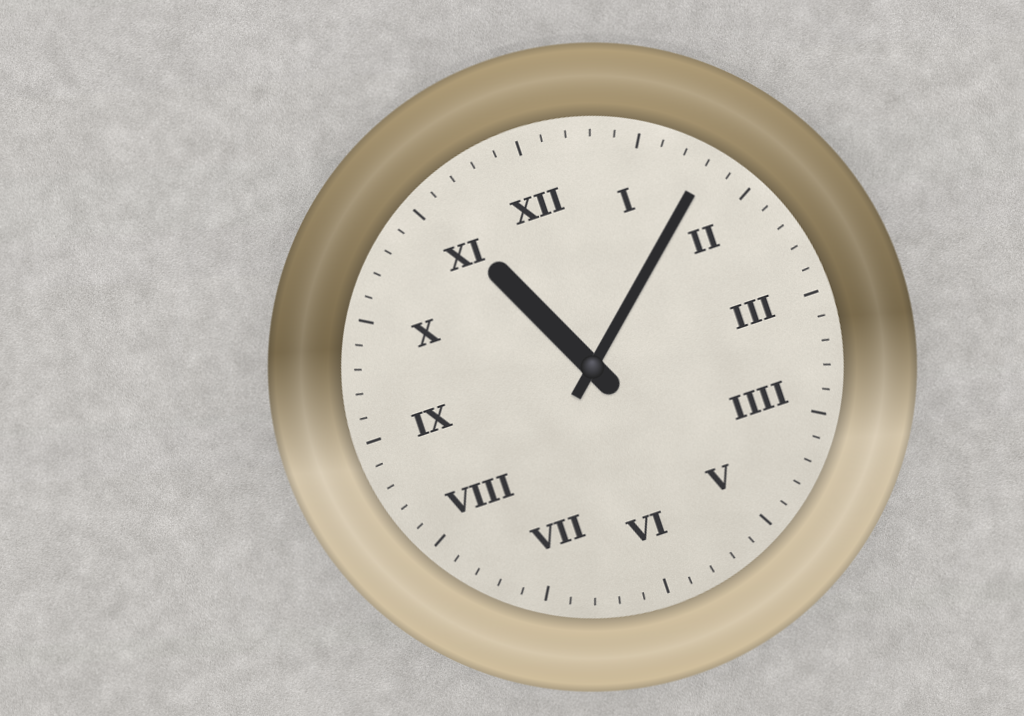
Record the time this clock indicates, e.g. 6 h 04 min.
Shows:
11 h 08 min
